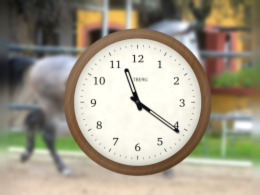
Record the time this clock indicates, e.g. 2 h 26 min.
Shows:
11 h 21 min
